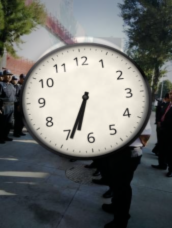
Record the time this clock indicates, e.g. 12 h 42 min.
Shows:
6 h 34 min
